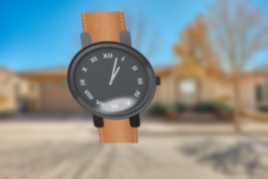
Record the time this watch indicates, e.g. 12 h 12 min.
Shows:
1 h 03 min
